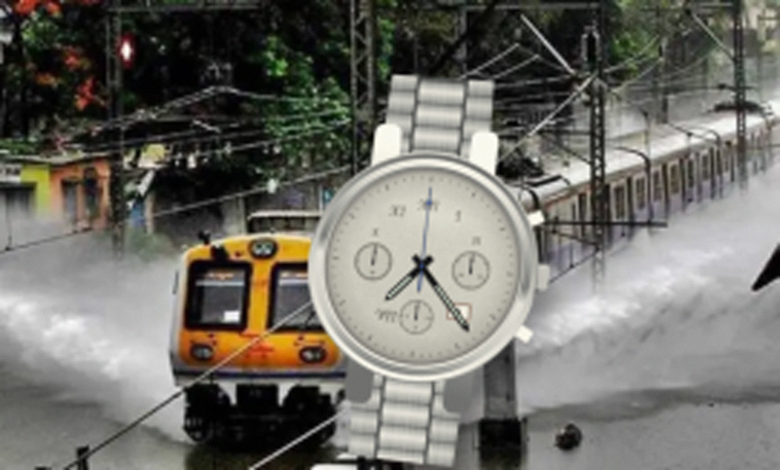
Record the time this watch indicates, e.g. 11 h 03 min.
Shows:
7 h 23 min
